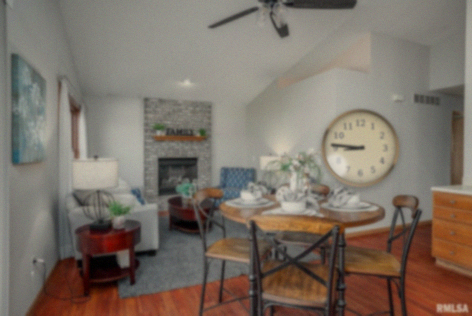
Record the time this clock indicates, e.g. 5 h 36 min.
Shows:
8 h 46 min
